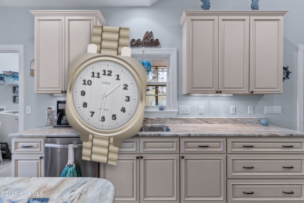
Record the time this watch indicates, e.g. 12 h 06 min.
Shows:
1 h 31 min
